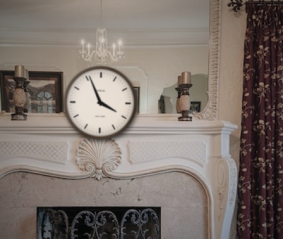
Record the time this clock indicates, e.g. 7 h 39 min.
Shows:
3 h 56 min
